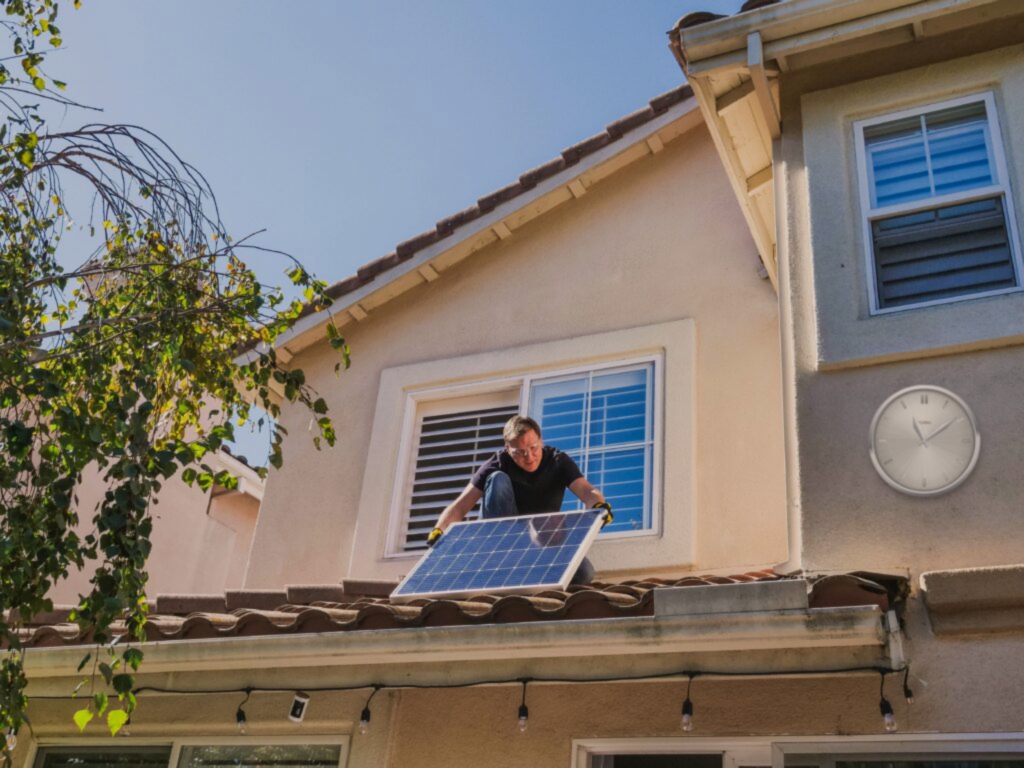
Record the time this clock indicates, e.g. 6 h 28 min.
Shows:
11 h 09 min
